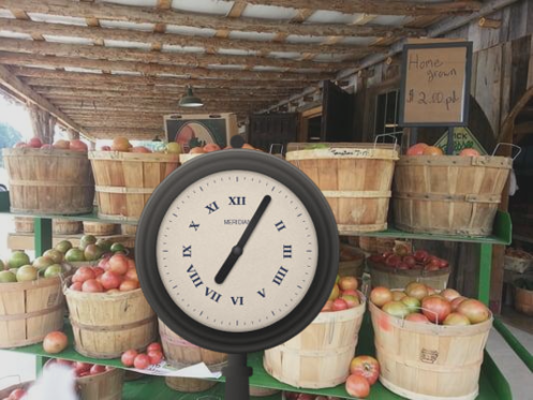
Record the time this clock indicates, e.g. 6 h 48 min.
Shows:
7 h 05 min
